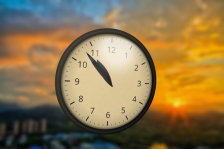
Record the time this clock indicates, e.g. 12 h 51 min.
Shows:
10 h 53 min
